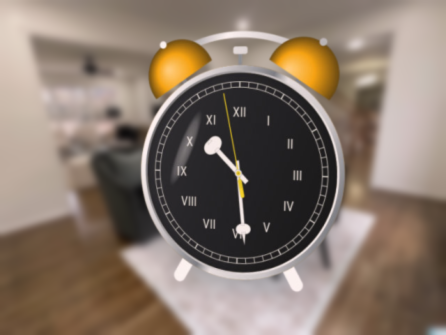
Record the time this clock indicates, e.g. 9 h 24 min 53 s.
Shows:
10 h 28 min 58 s
